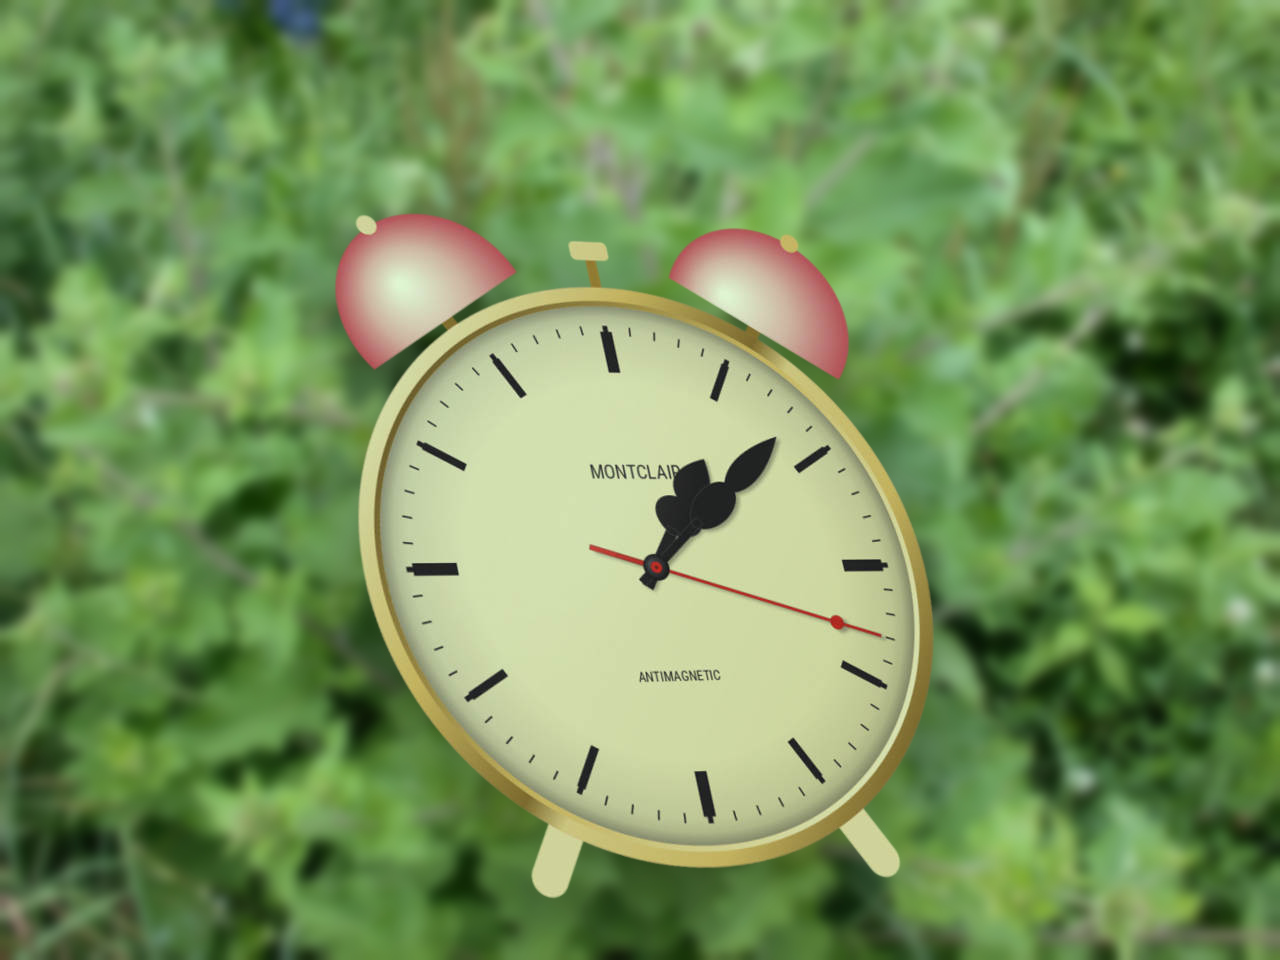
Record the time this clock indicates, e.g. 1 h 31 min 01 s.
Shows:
1 h 08 min 18 s
